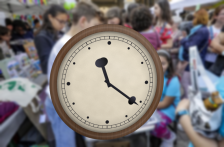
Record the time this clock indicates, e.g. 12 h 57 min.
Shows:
11 h 21 min
